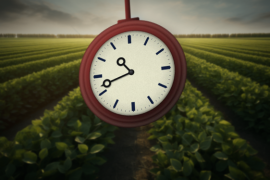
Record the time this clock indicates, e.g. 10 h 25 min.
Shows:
10 h 42 min
